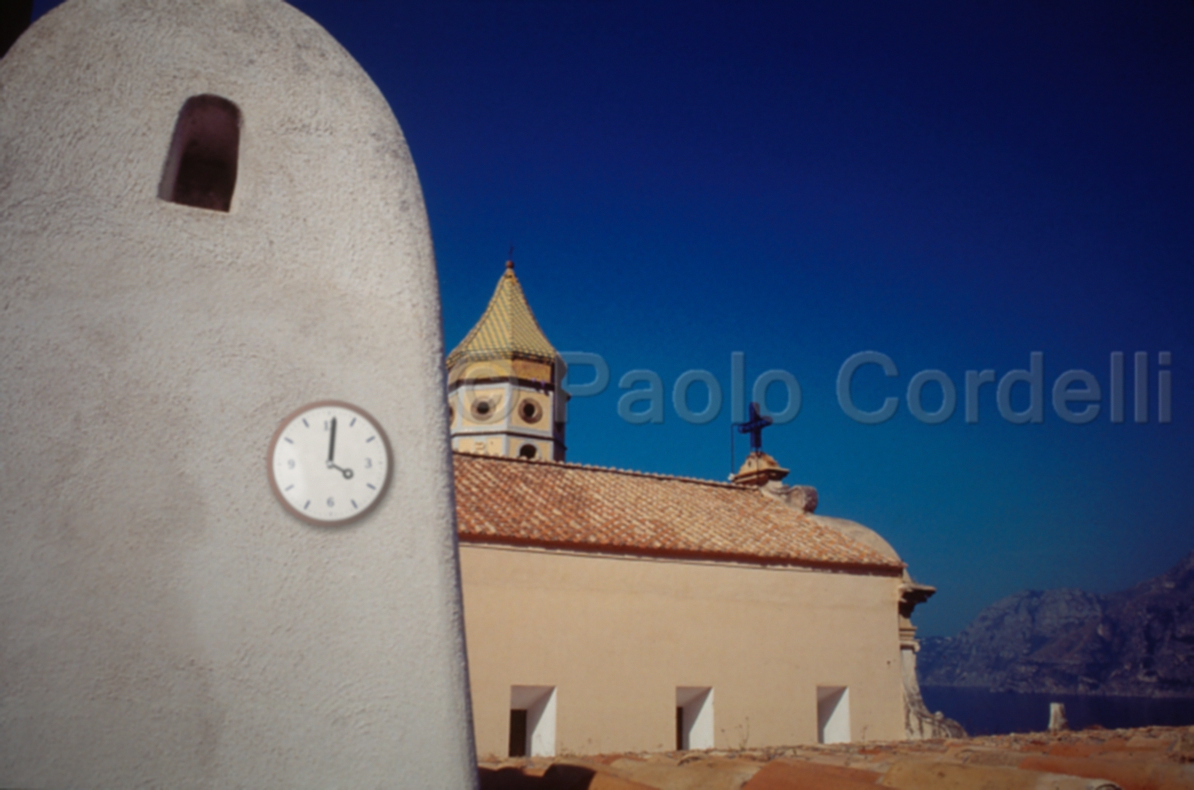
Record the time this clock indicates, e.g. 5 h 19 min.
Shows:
4 h 01 min
